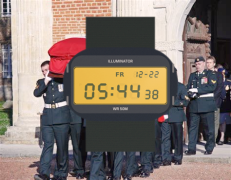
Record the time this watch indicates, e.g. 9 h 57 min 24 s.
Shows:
5 h 44 min 38 s
